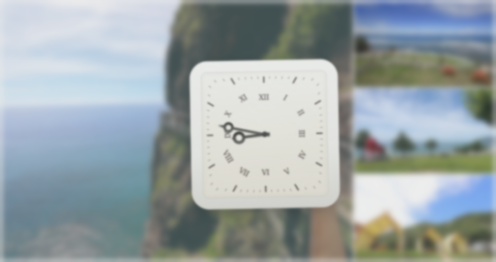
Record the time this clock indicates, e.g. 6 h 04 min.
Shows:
8 h 47 min
